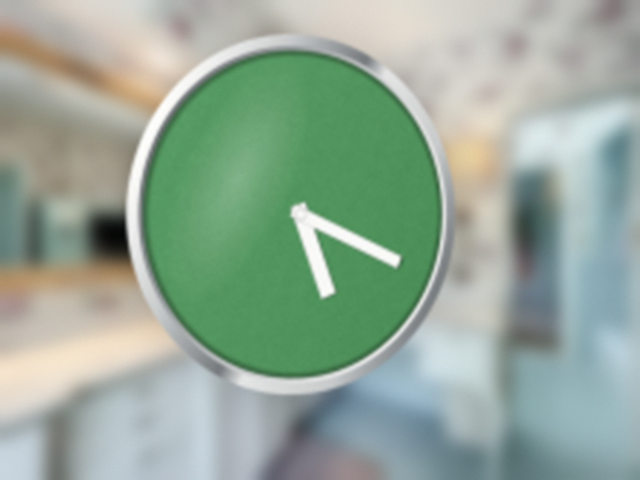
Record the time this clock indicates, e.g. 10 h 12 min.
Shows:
5 h 19 min
